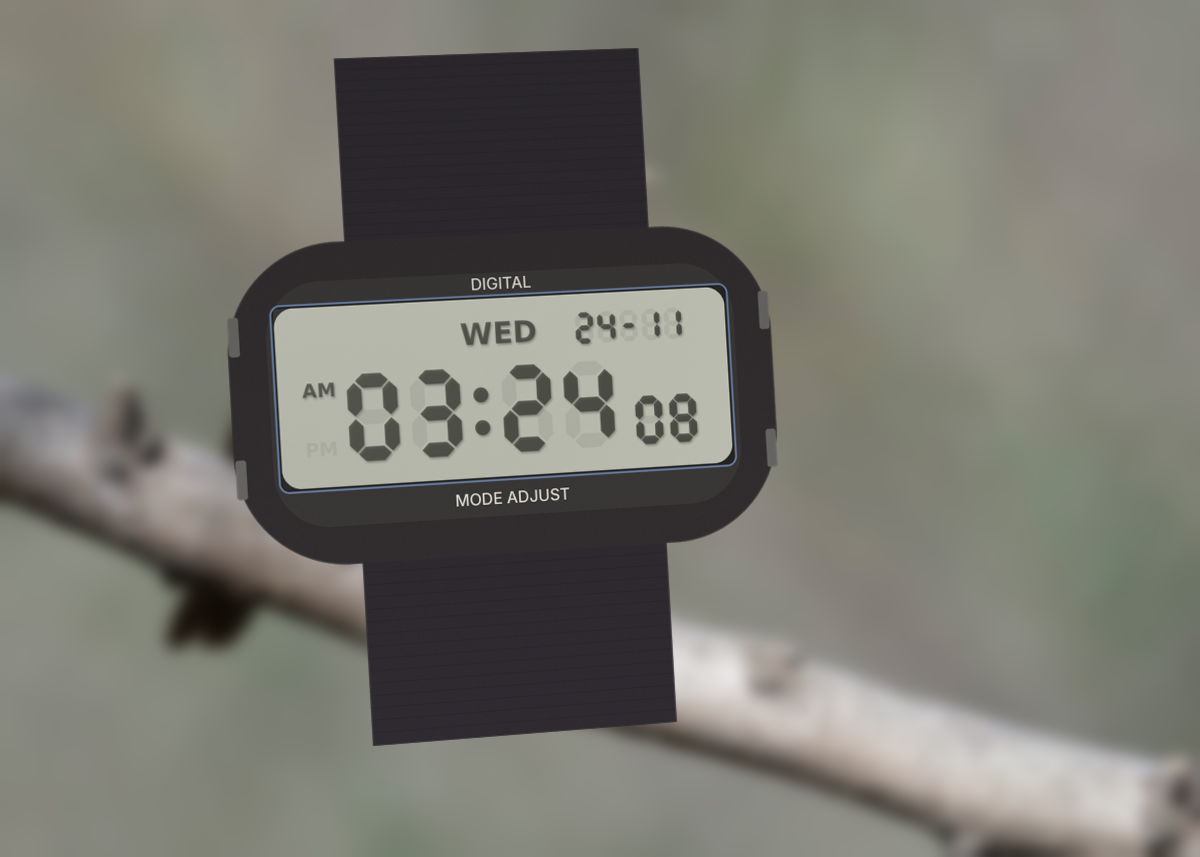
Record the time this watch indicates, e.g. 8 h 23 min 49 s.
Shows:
3 h 24 min 08 s
